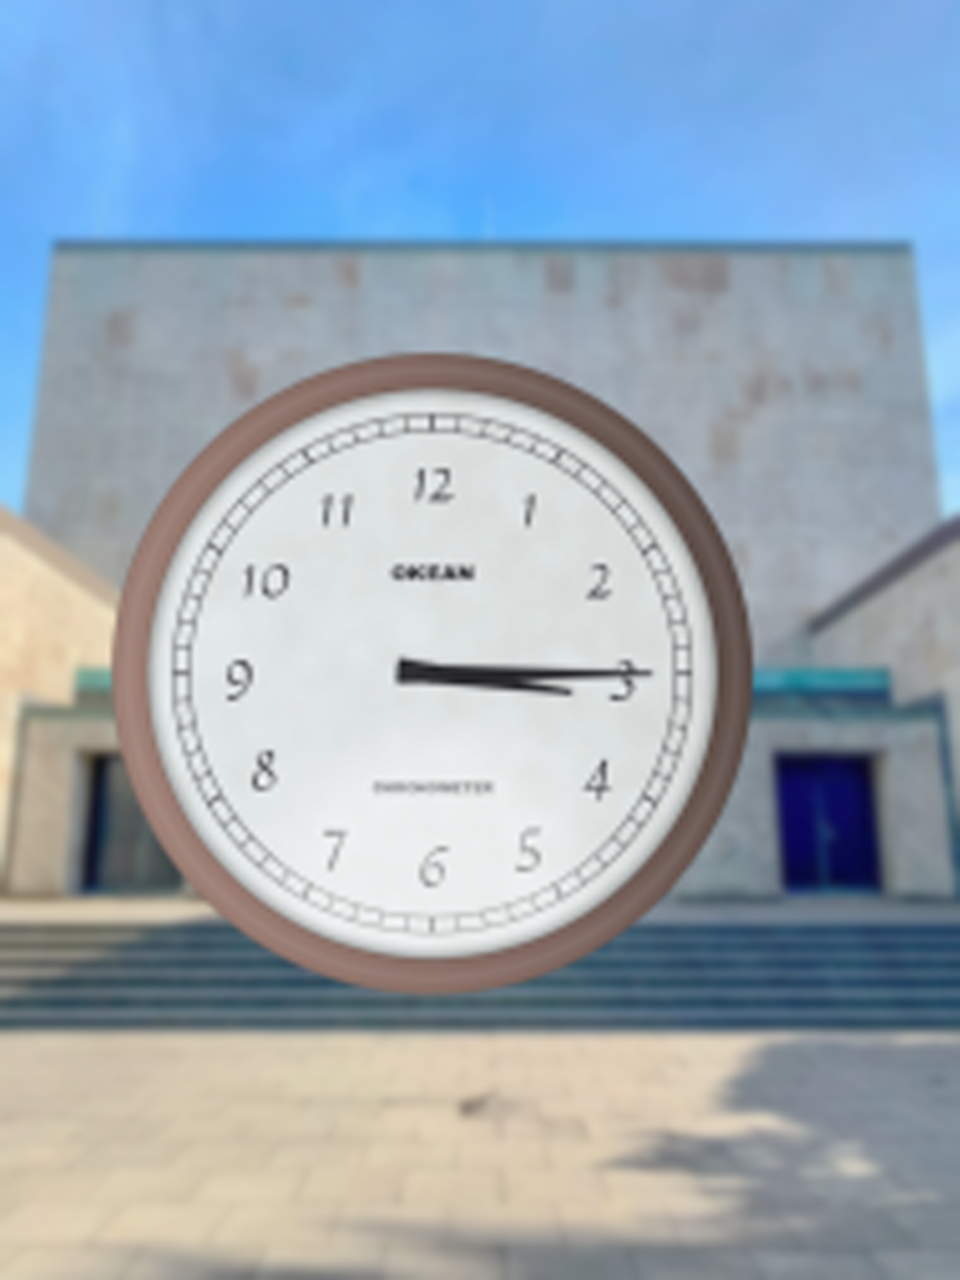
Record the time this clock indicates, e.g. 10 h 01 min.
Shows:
3 h 15 min
